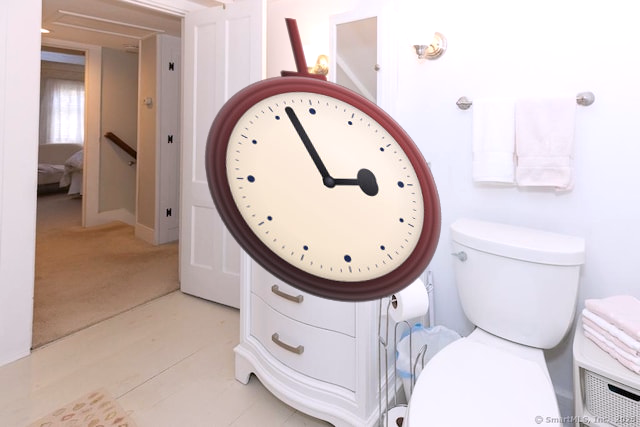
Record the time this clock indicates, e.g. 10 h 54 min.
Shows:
2 h 57 min
